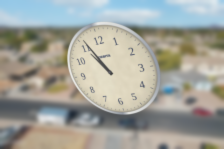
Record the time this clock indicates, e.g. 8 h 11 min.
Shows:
10 h 56 min
